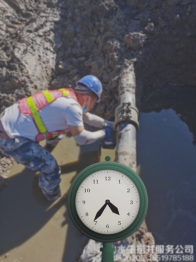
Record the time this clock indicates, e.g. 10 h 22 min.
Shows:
4 h 36 min
